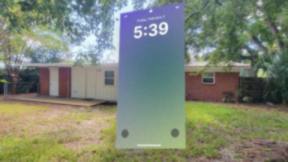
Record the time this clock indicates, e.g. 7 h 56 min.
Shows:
5 h 39 min
